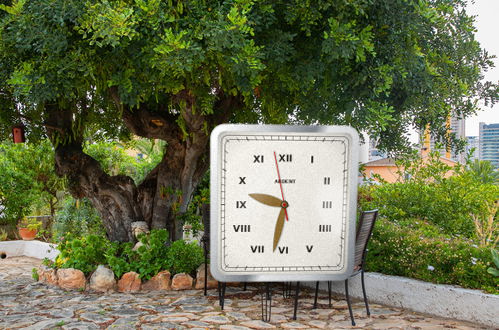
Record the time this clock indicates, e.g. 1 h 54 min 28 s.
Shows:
9 h 31 min 58 s
